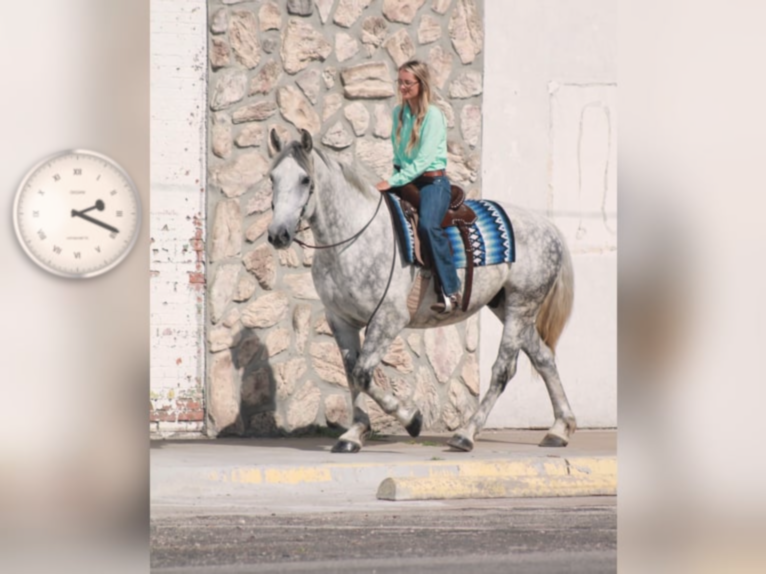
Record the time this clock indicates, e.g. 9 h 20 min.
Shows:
2 h 19 min
